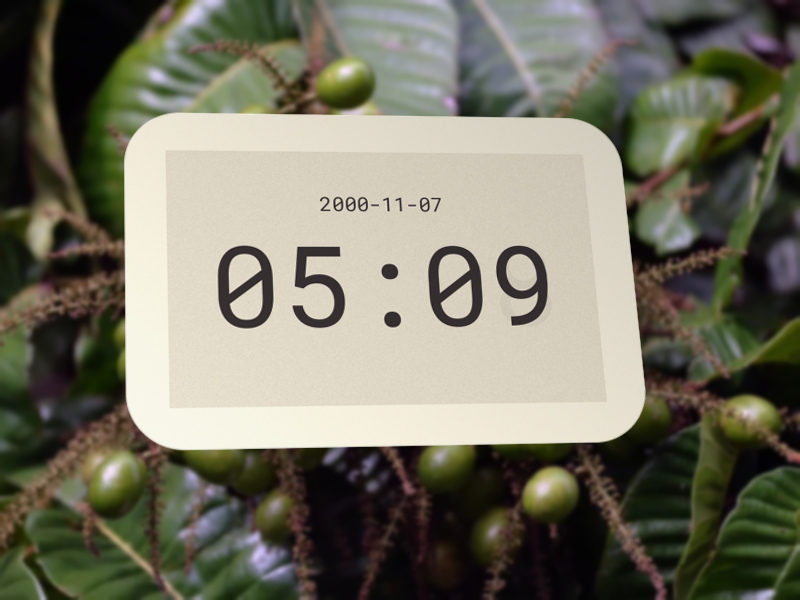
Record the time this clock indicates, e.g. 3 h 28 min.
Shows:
5 h 09 min
